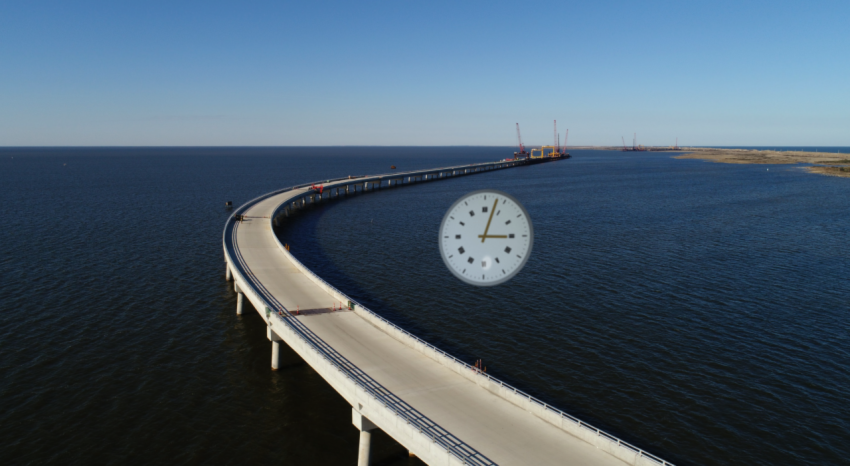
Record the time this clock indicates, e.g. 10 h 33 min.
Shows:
3 h 03 min
